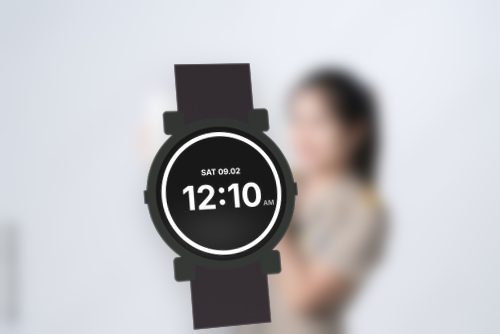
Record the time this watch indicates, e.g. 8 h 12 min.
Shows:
12 h 10 min
